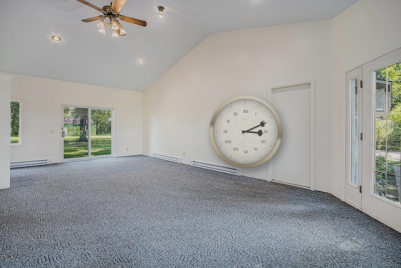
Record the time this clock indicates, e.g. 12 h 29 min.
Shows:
3 h 11 min
